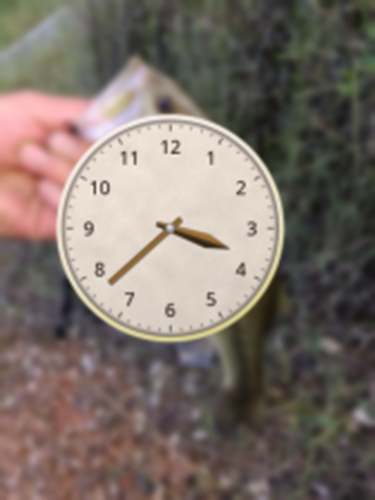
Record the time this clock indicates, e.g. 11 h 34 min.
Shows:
3 h 38 min
